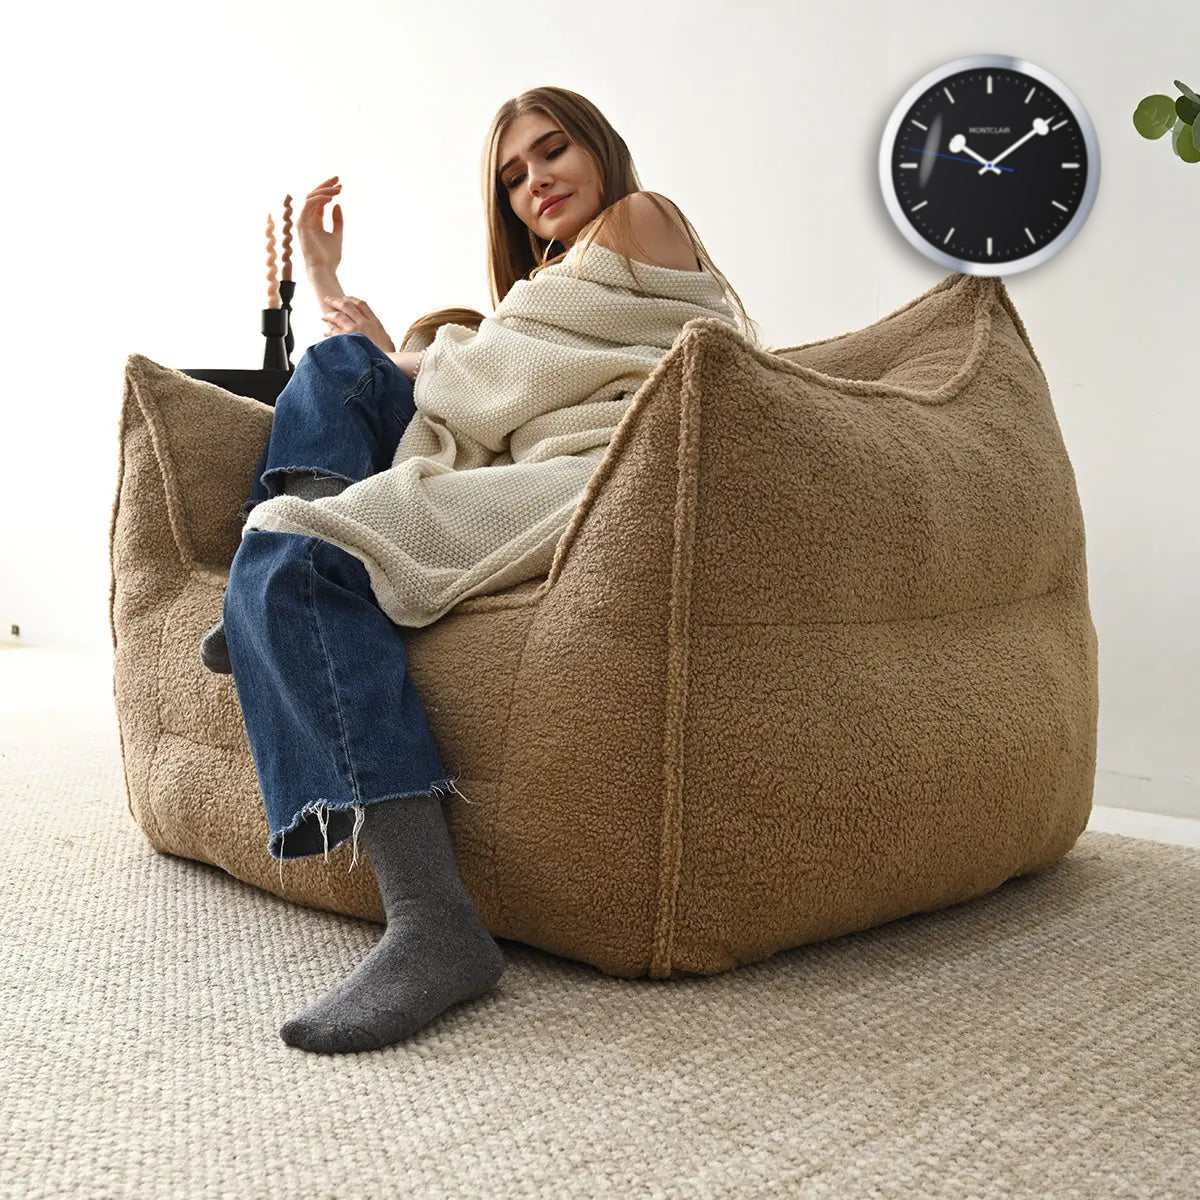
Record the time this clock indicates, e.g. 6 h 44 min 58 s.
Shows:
10 h 08 min 47 s
